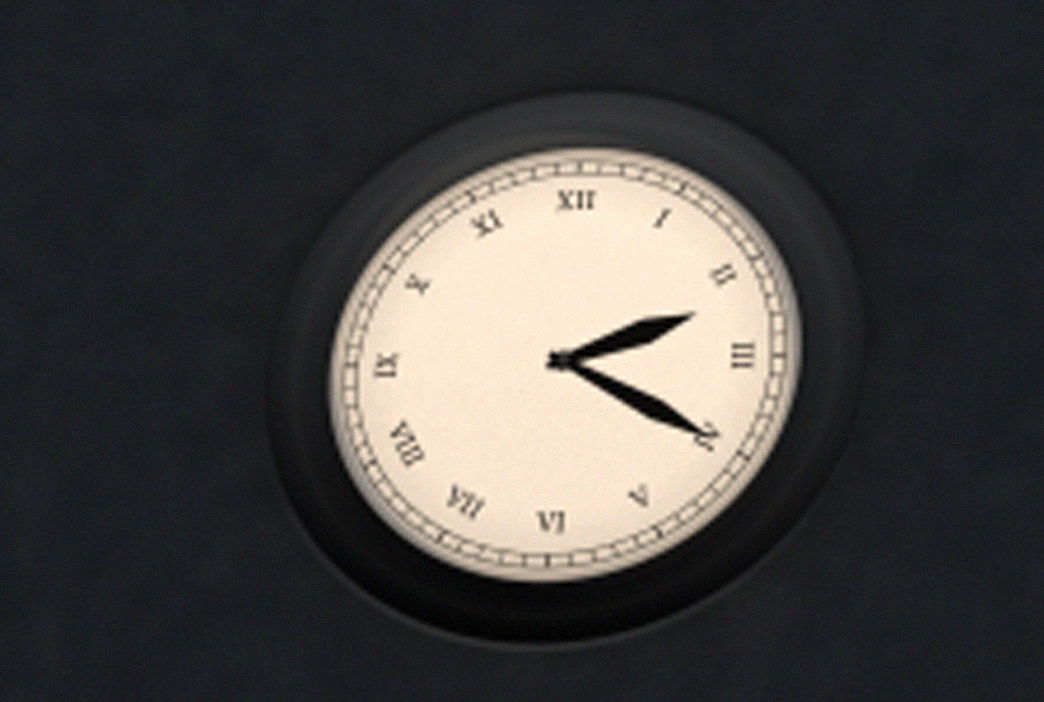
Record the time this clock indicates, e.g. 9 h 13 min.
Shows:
2 h 20 min
